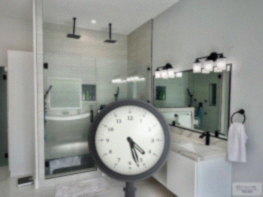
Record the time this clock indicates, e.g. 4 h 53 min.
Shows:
4 h 27 min
